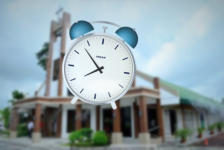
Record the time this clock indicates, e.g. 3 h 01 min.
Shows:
7 h 53 min
